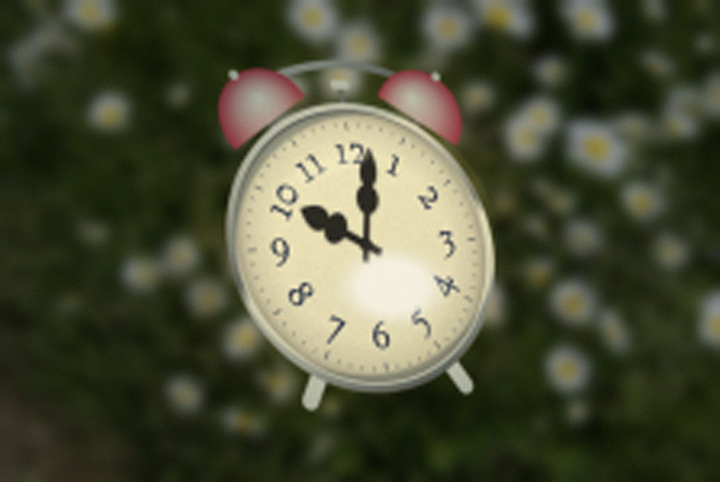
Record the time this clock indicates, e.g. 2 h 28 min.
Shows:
10 h 02 min
